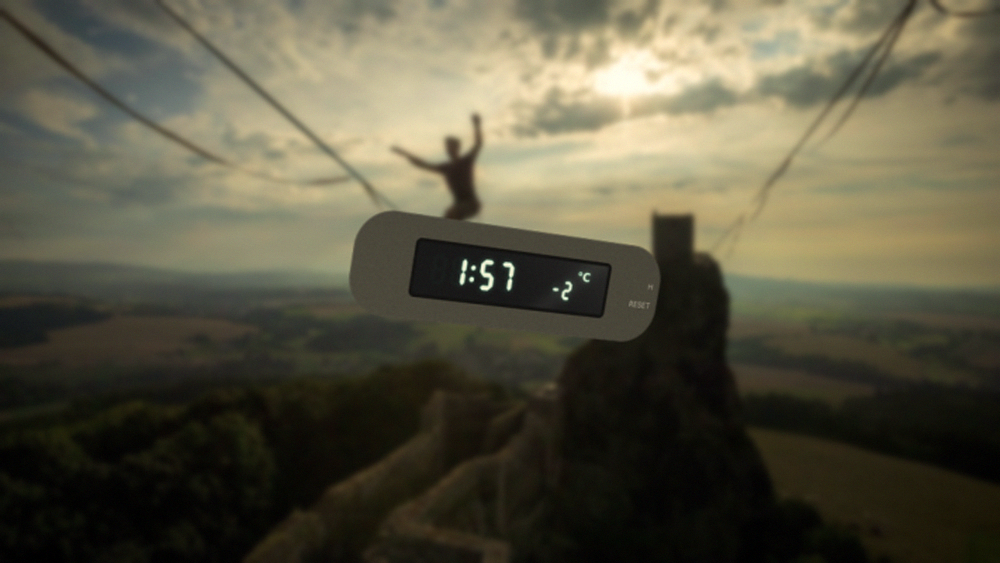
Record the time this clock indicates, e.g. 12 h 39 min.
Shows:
1 h 57 min
